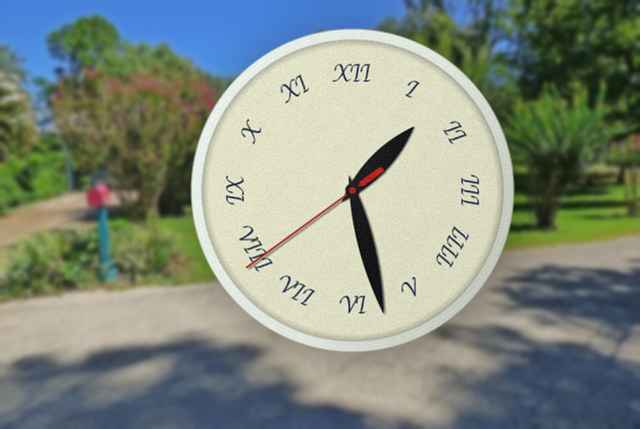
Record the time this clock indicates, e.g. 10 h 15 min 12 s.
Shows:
1 h 27 min 39 s
